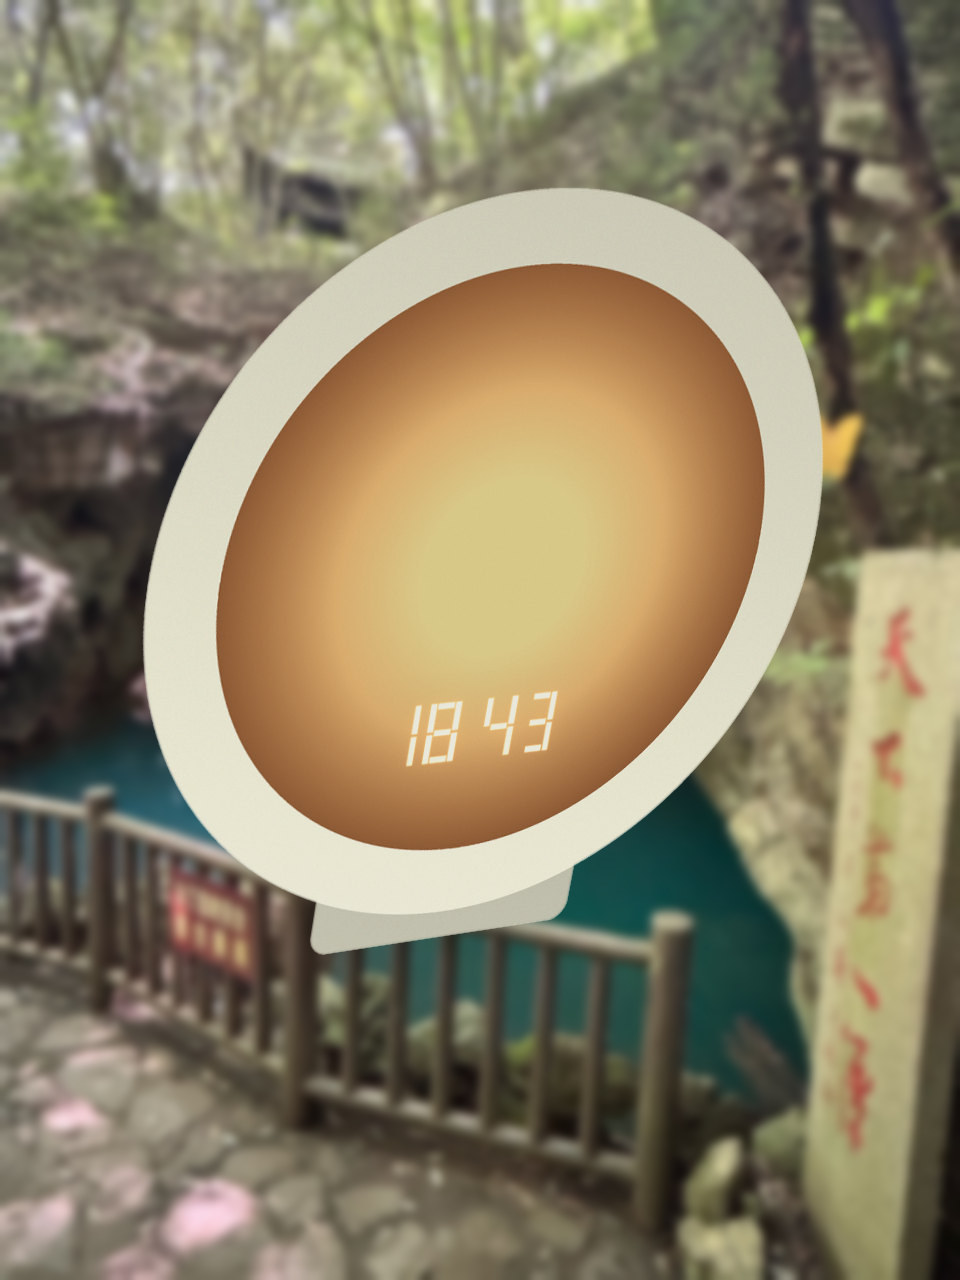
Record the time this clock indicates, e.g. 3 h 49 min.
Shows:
18 h 43 min
